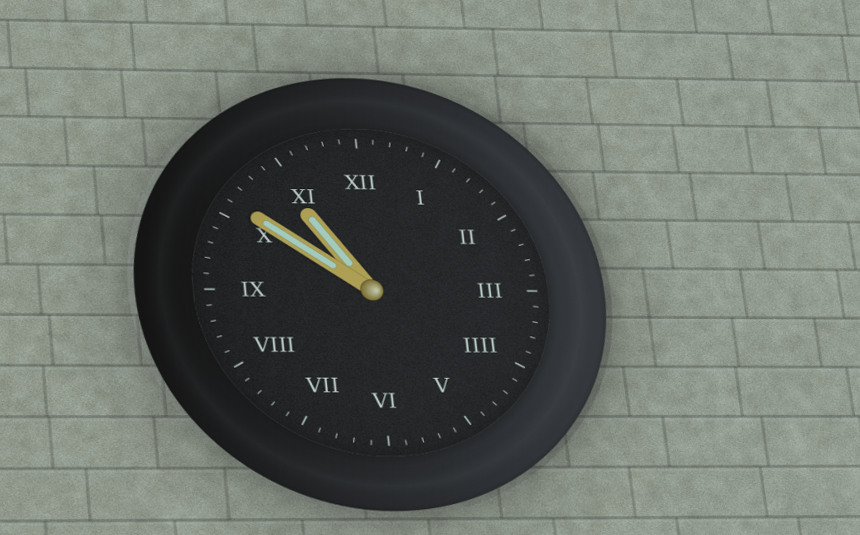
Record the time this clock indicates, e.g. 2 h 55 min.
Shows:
10 h 51 min
